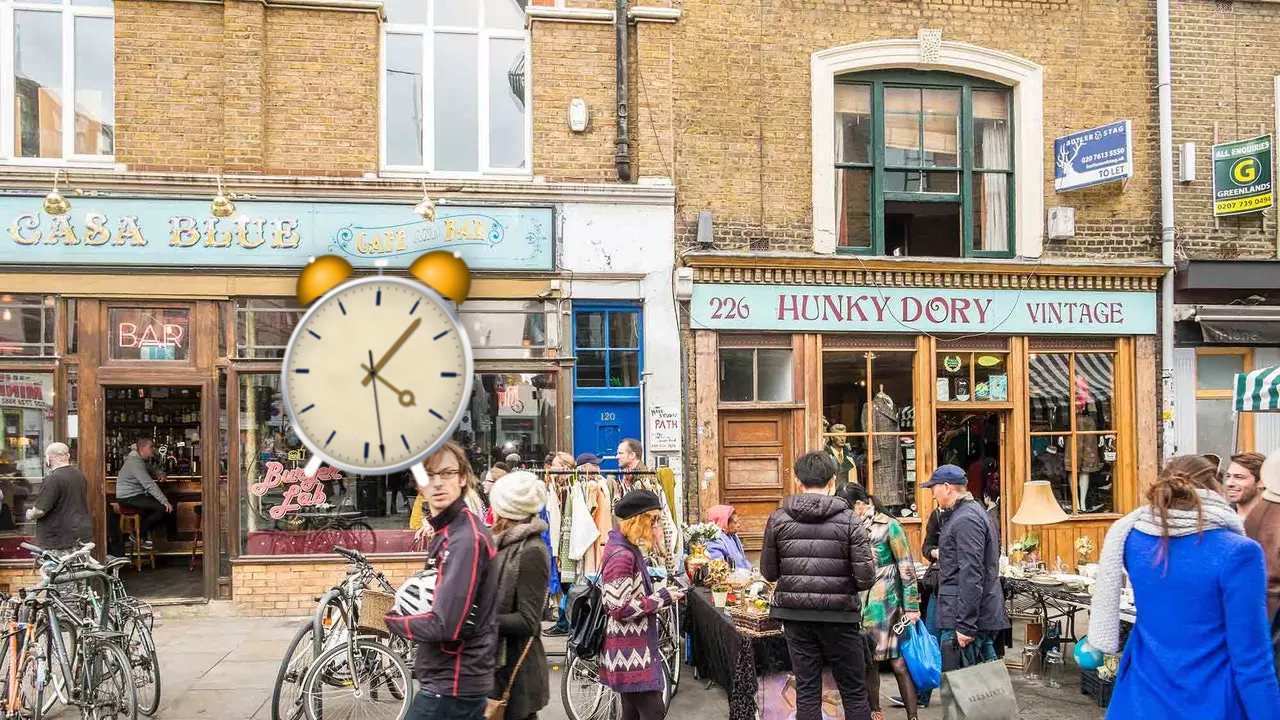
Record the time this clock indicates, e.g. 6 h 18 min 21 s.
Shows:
4 h 06 min 28 s
